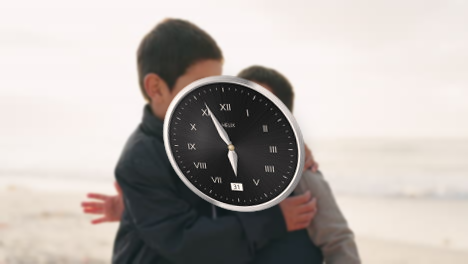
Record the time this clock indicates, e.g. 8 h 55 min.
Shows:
5 h 56 min
